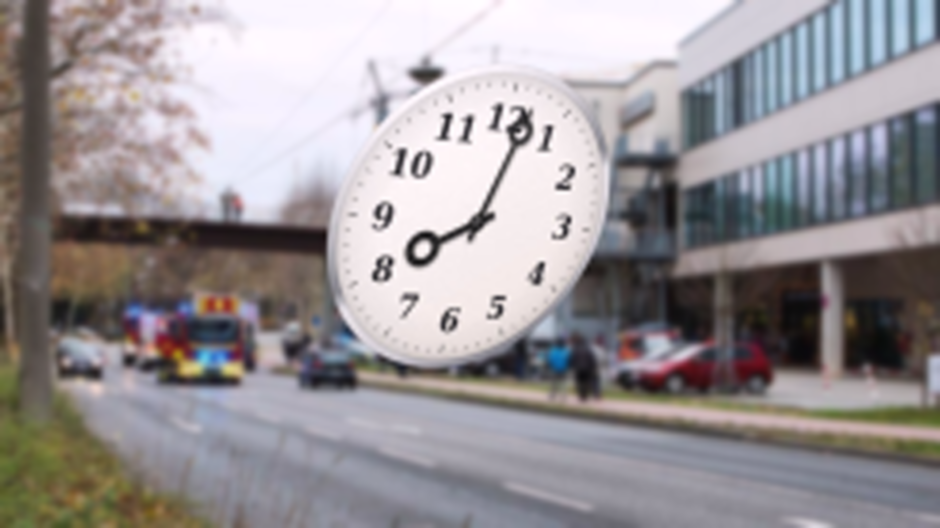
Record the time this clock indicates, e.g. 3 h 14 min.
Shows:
8 h 02 min
